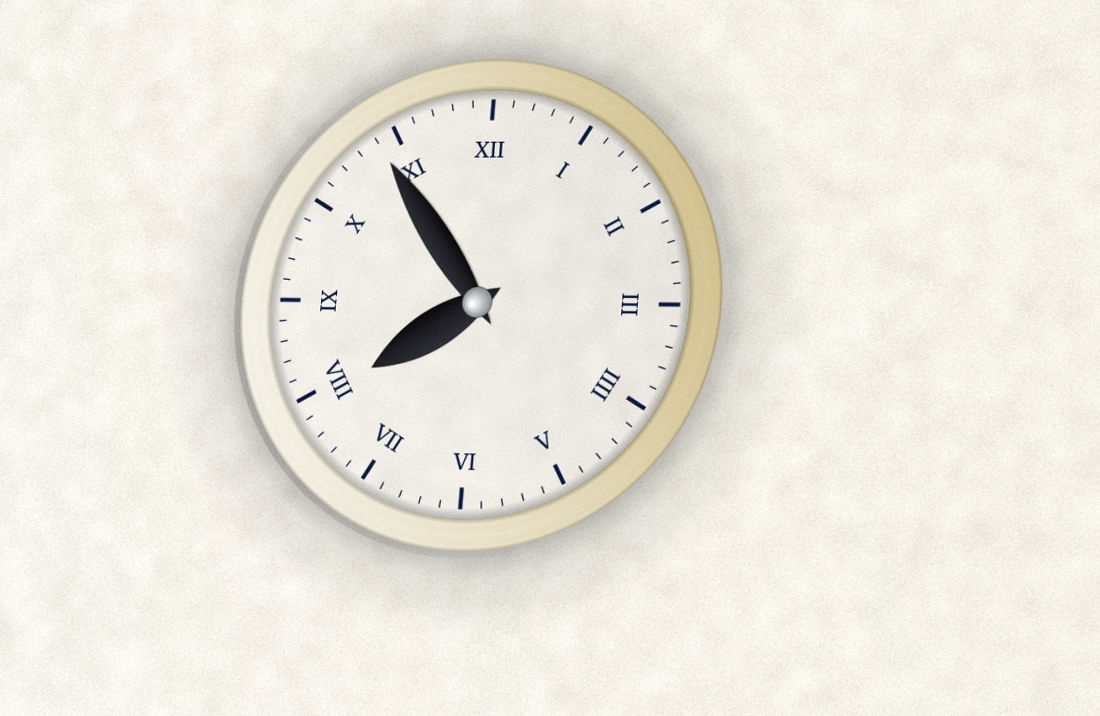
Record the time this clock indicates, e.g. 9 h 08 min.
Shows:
7 h 54 min
